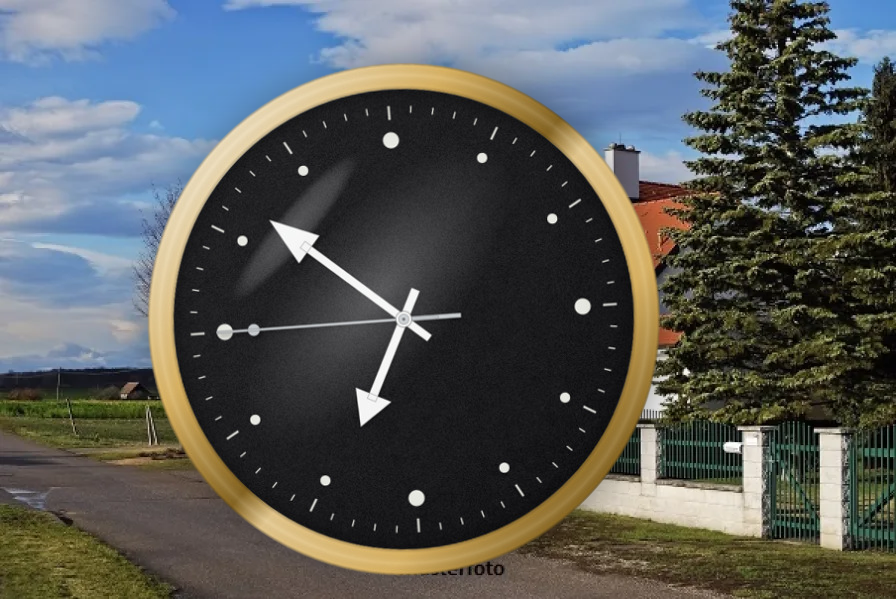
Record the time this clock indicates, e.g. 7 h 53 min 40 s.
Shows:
6 h 51 min 45 s
